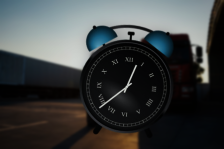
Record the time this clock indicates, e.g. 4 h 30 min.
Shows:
12 h 38 min
